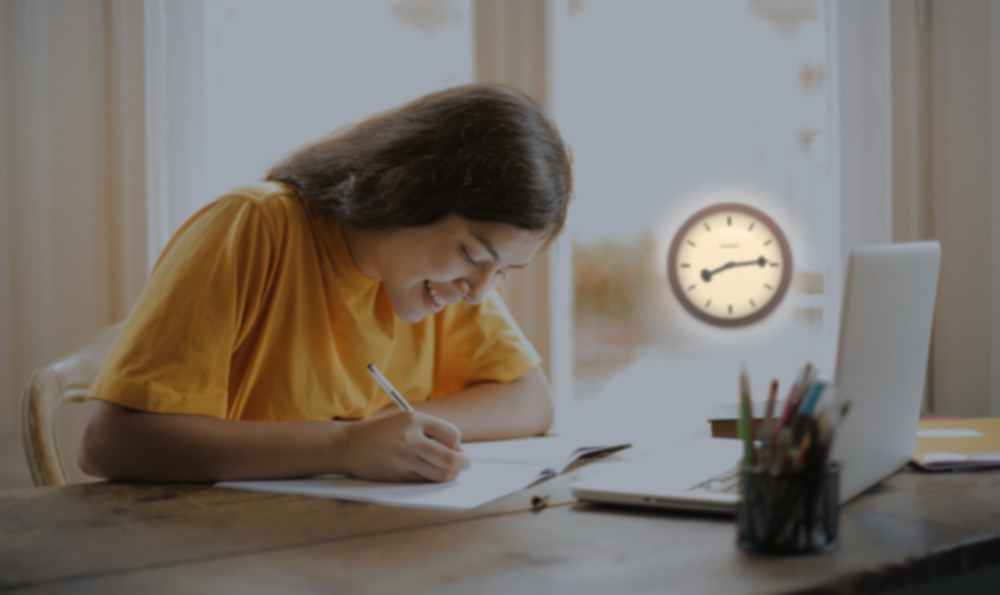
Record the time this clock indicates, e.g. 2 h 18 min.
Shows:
8 h 14 min
